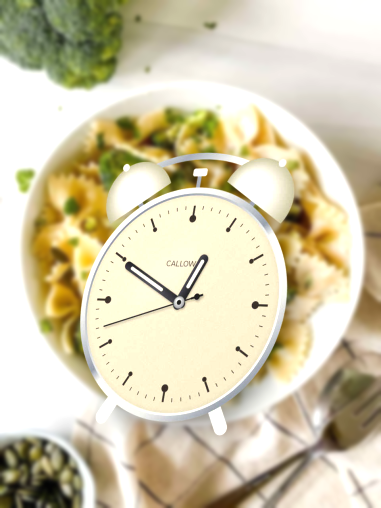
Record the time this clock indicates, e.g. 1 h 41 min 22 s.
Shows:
12 h 49 min 42 s
